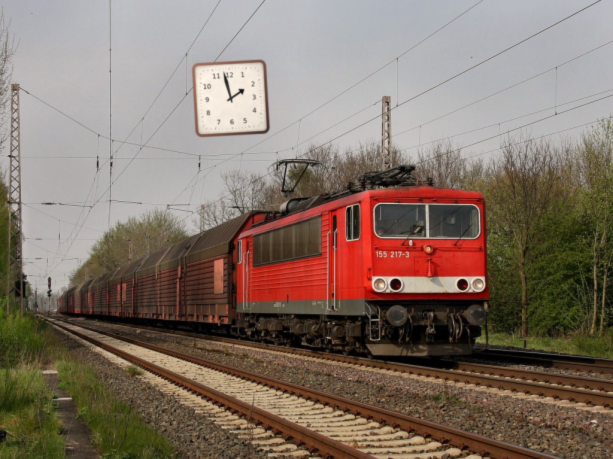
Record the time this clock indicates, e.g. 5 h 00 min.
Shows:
1 h 58 min
